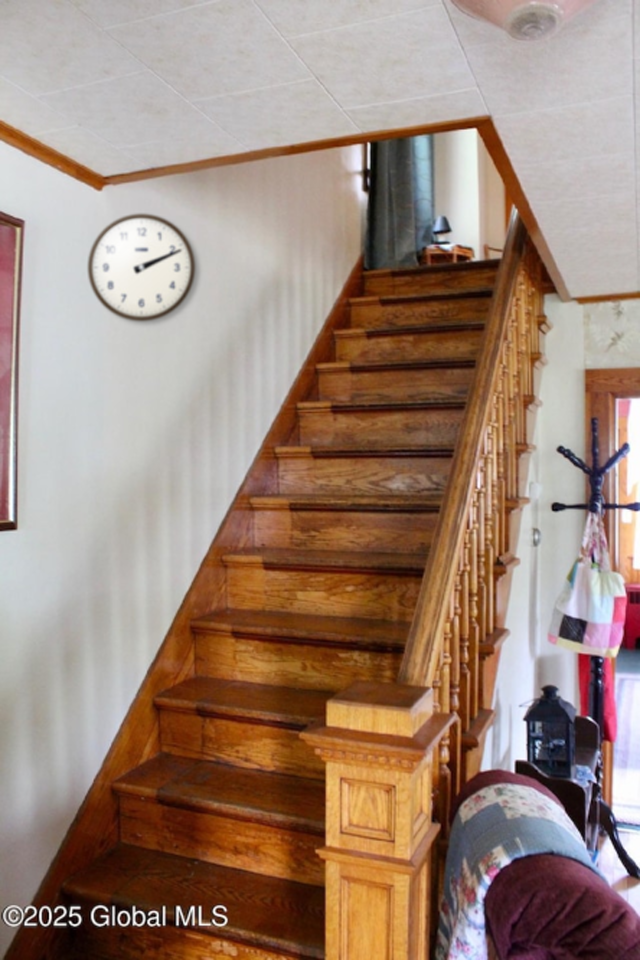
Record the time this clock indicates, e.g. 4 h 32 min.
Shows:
2 h 11 min
